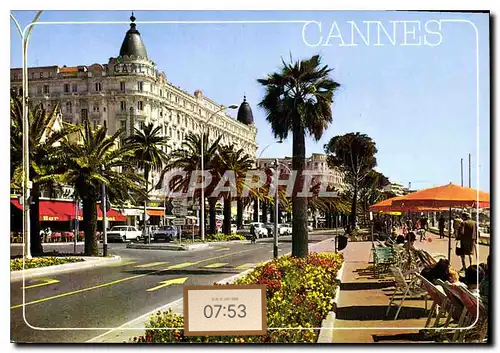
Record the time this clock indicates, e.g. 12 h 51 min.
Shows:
7 h 53 min
